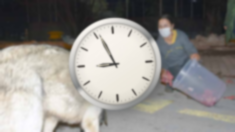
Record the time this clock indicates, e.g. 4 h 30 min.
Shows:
8 h 56 min
